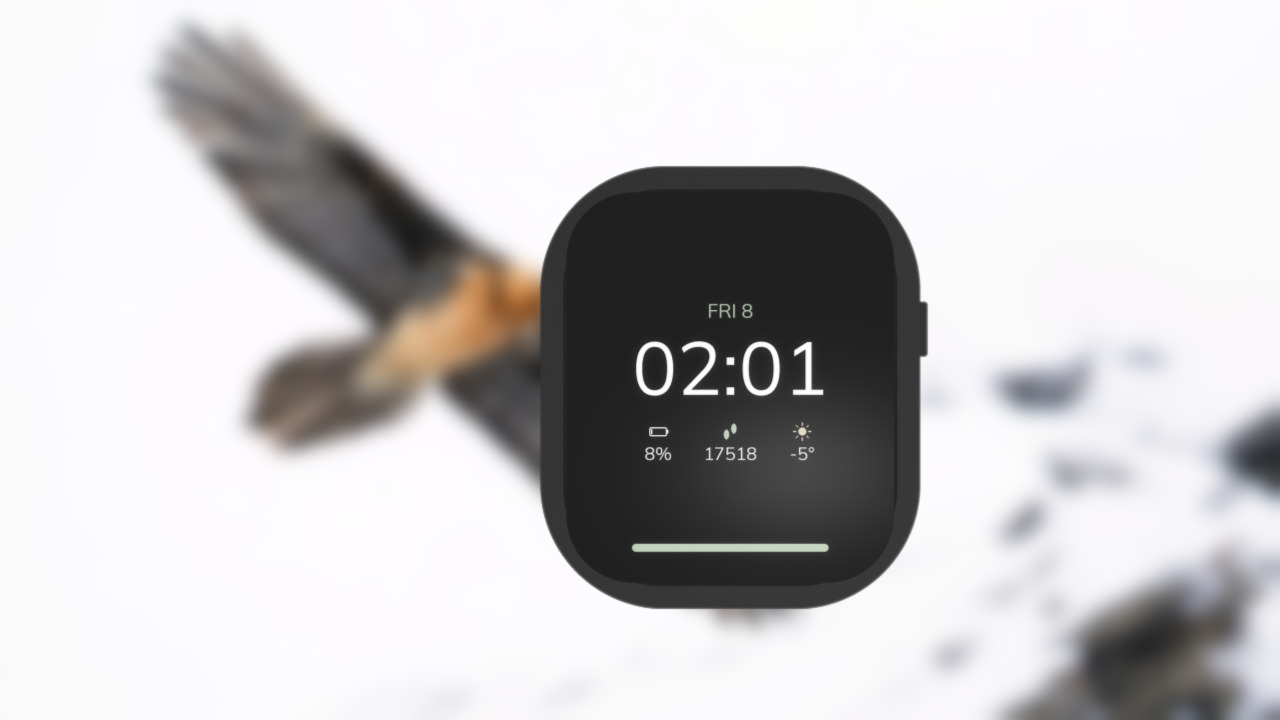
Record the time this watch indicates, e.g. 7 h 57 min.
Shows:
2 h 01 min
